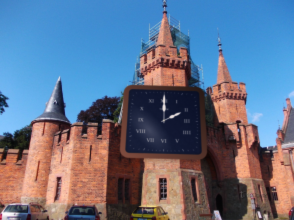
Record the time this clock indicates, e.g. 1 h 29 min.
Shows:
2 h 00 min
